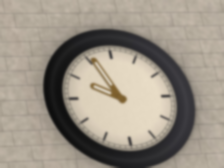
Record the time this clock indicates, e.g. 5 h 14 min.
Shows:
9 h 56 min
